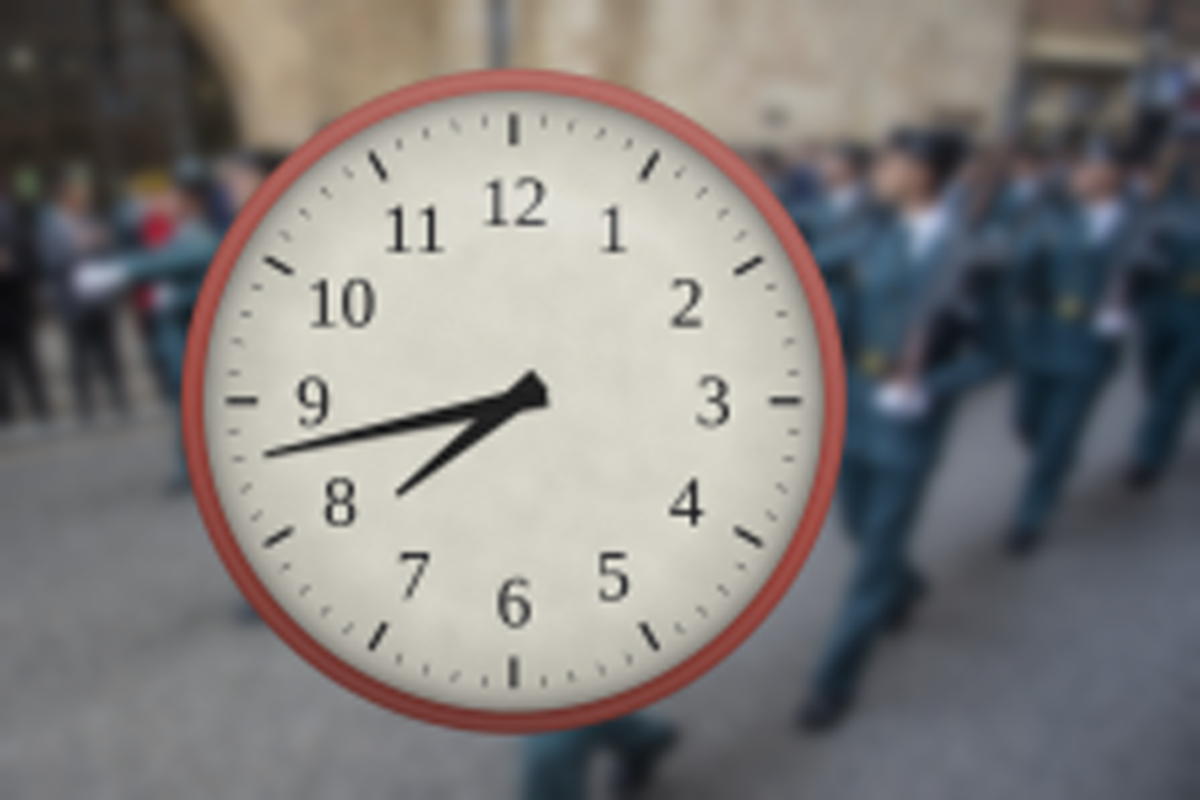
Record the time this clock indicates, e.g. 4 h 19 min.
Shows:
7 h 43 min
